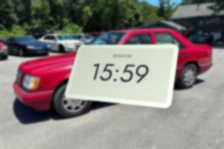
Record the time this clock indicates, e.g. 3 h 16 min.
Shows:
15 h 59 min
